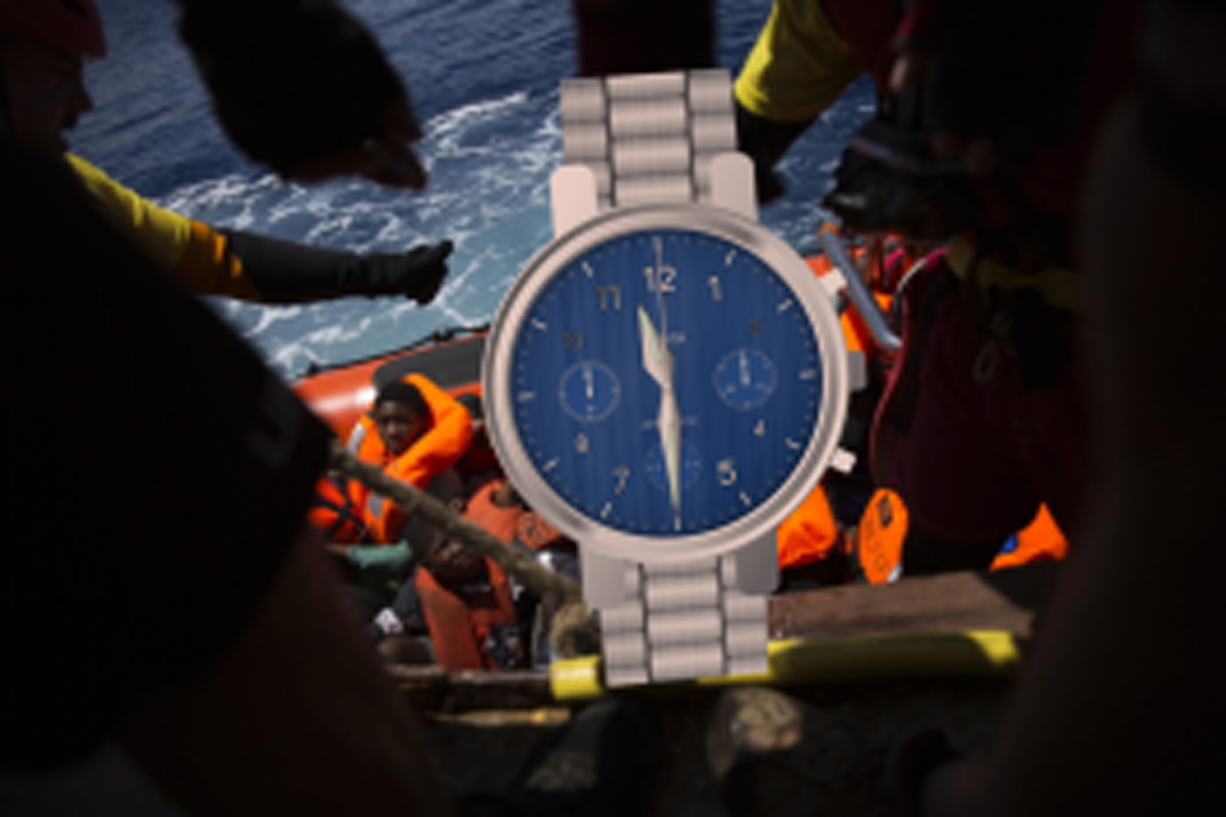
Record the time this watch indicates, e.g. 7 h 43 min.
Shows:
11 h 30 min
